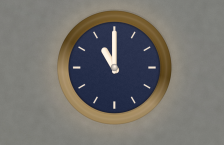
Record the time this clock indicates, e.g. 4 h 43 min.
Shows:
11 h 00 min
